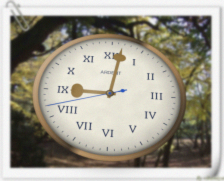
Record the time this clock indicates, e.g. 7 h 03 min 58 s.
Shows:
9 h 01 min 42 s
